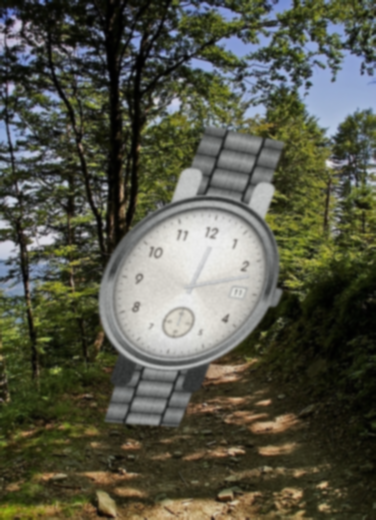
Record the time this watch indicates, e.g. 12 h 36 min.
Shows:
12 h 12 min
